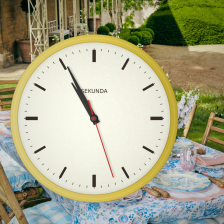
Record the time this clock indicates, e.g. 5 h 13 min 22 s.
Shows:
10 h 55 min 27 s
